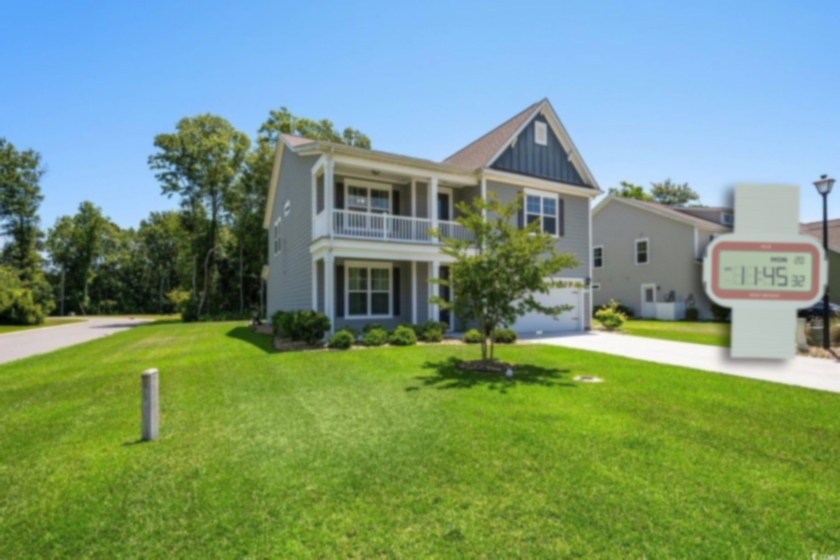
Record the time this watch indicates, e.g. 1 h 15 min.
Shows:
11 h 45 min
